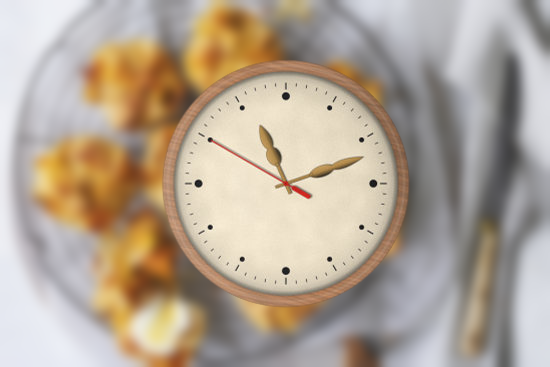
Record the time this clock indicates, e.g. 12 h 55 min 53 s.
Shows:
11 h 11 min 50 s
